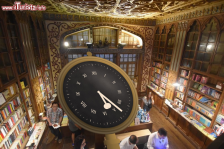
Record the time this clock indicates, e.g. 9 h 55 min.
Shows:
5 h 23 min
